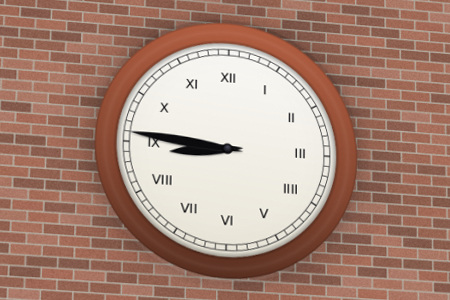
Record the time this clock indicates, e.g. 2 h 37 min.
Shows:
8 h 46 min
